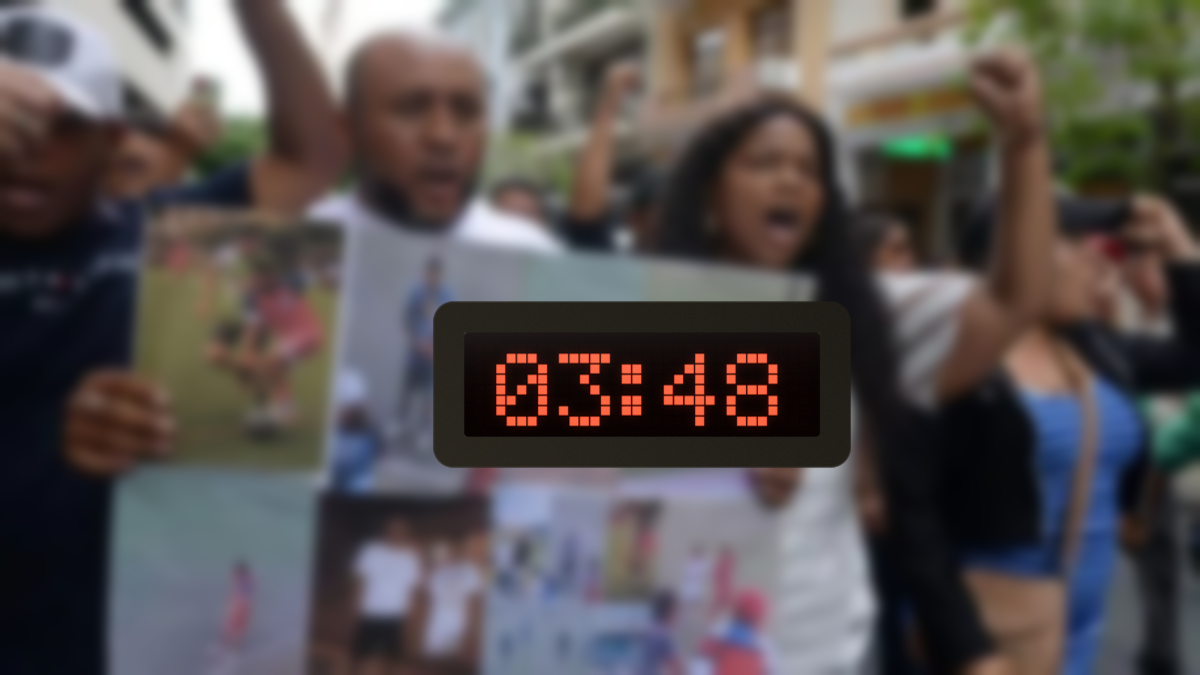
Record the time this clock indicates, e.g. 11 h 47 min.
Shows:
3 h 48 min
